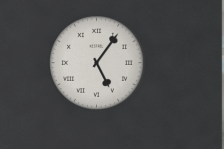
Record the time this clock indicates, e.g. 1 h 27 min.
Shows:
5 h 06 min
